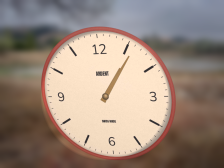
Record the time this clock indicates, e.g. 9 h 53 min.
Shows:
1 h 06 min
